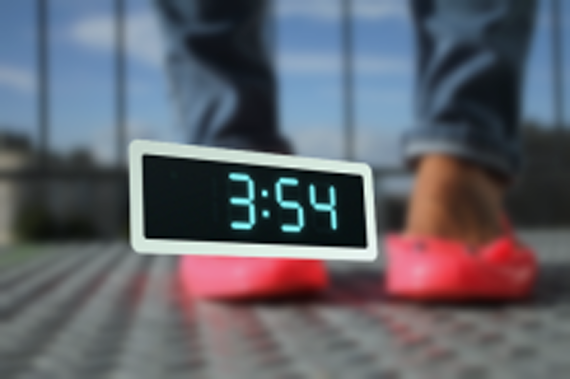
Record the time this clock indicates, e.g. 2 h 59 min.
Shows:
3 h 54 min
